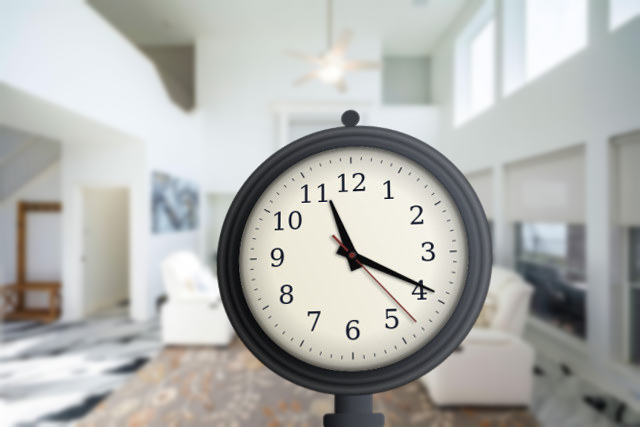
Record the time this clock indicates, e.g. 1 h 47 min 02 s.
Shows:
11 h 19 min 23 s
